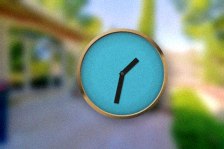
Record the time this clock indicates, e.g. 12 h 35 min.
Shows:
1 h 32 min
